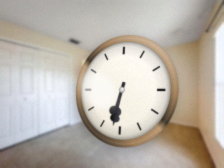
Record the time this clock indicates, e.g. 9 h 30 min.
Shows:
6 h 32 min
